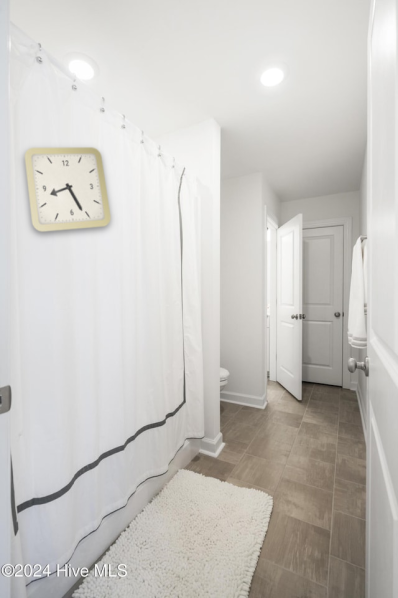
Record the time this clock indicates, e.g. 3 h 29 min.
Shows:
8 h 26 min
